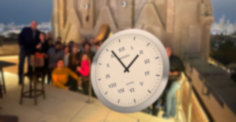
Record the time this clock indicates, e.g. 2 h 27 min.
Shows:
1 h 56 min
